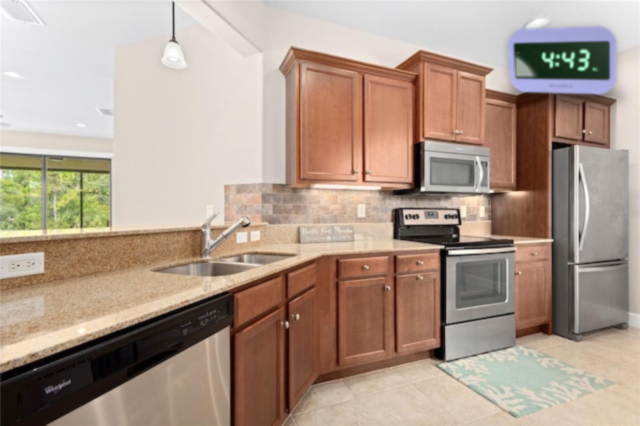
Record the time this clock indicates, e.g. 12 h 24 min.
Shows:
4 h 43 min
